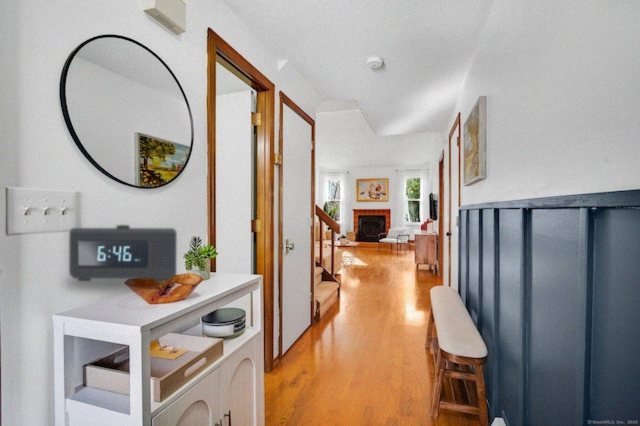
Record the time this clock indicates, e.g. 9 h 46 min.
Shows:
6 h 46 min
